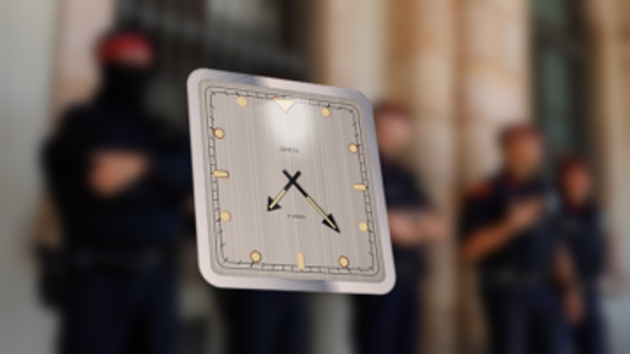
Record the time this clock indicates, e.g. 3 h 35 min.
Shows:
7 h 23 min
